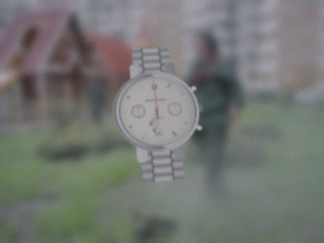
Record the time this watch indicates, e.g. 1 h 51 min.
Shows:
6 h 31 min
